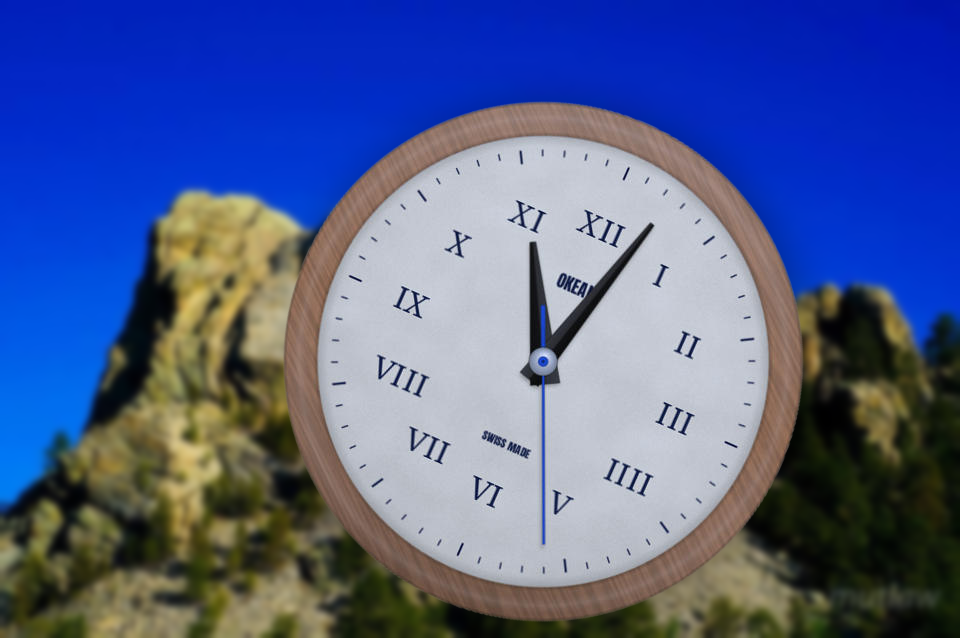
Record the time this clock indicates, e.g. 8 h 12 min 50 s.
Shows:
11 h 02 min 26 s
